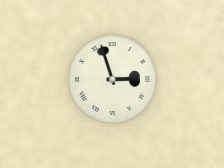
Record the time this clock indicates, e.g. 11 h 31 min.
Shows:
2 h 57 min
